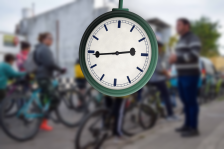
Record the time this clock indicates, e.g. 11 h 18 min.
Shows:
2 h 44 min
